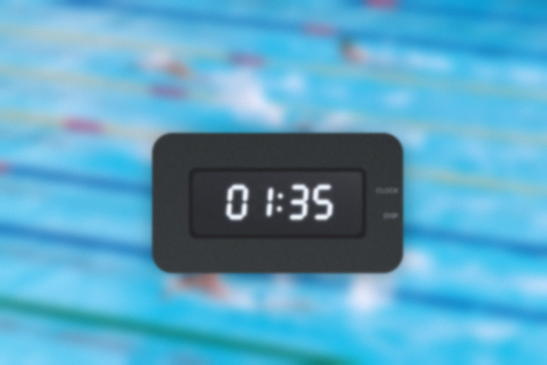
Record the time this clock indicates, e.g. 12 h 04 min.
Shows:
1 h 35 min
